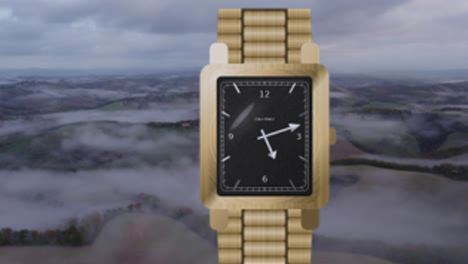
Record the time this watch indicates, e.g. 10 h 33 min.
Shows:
5 h 12 min
